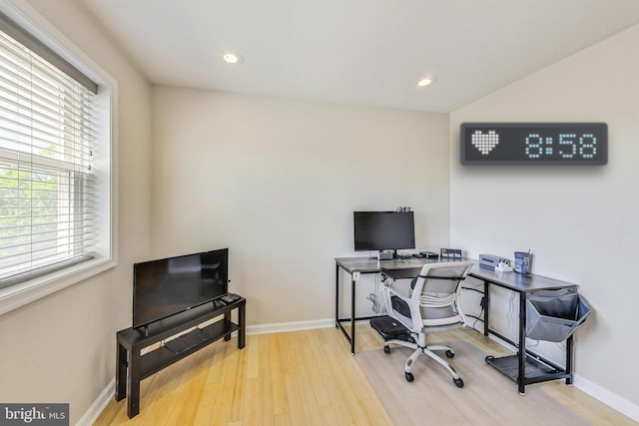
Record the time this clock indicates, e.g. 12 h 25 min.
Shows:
8 h 58 min
